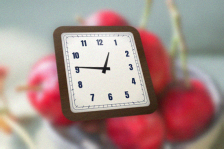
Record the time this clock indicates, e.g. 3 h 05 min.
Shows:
12 h 46 min
